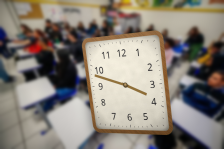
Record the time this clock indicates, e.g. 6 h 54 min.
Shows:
3 h 48 min
